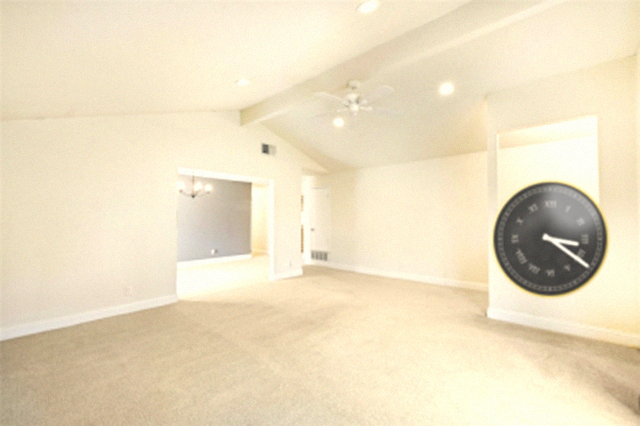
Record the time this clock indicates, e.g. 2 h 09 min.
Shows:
3 h 21 min
